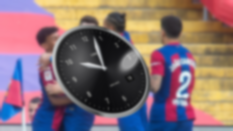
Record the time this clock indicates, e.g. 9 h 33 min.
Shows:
10 h 03 min
